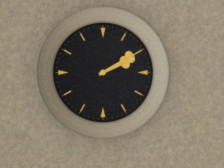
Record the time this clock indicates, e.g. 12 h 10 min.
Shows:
2 h 10 min
